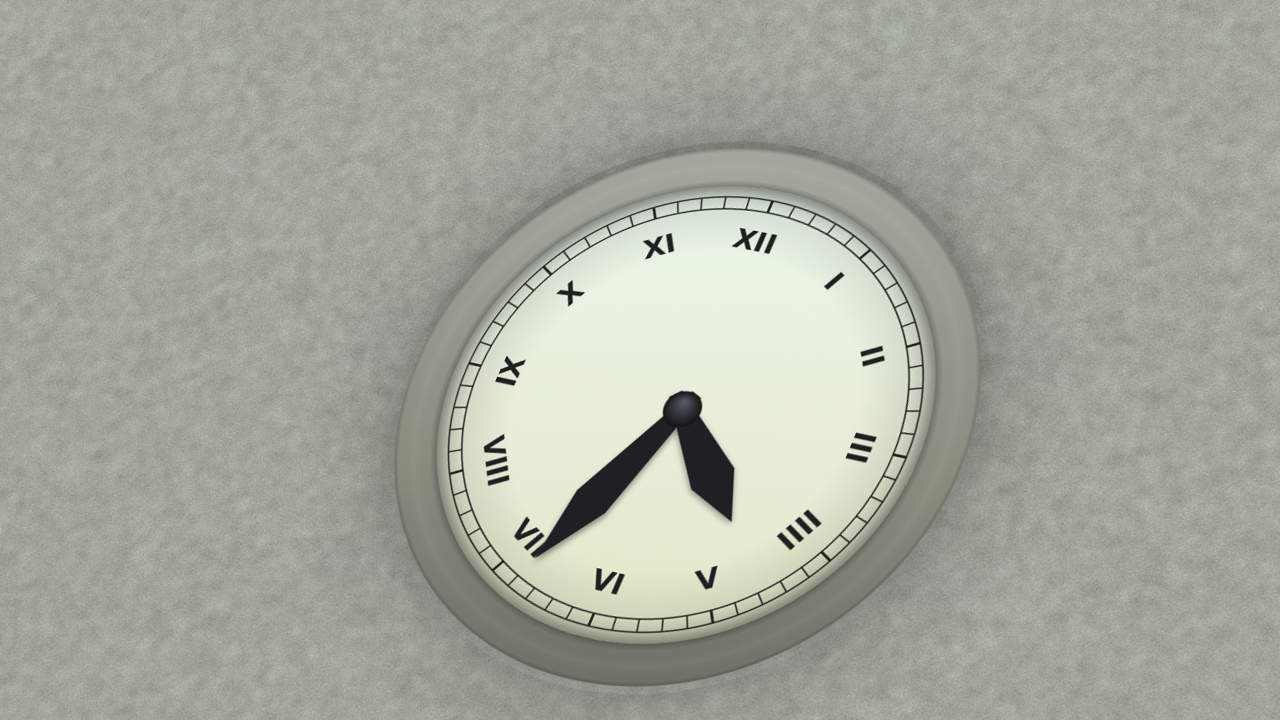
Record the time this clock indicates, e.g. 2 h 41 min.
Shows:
4 h 34 min
